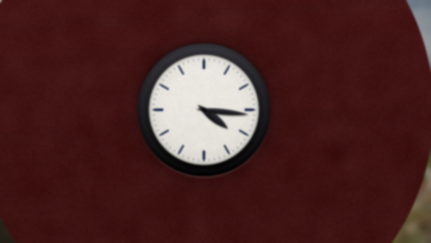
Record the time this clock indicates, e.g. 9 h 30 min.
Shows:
4 h 16 min
